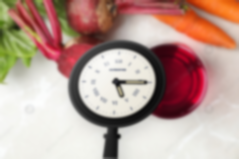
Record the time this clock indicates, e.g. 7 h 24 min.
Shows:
5 h 15 min
